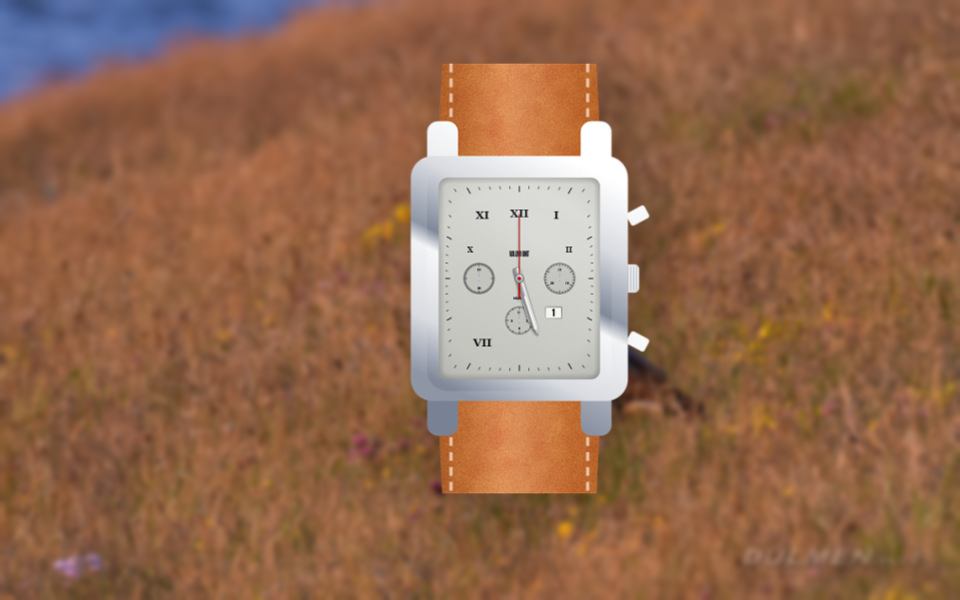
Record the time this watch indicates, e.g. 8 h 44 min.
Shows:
5 h 27 min
